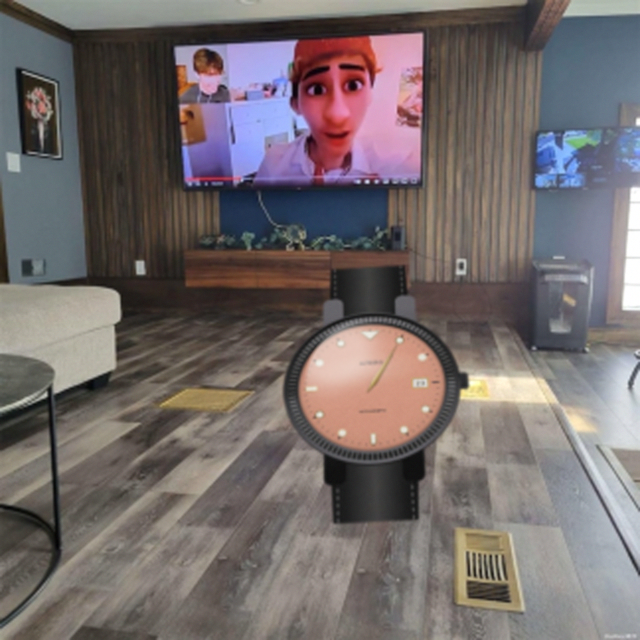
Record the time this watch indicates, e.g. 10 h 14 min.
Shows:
1 h 05 min
